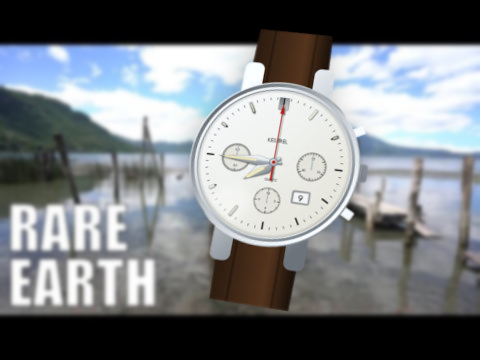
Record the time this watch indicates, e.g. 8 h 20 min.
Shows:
7 h 45 min
